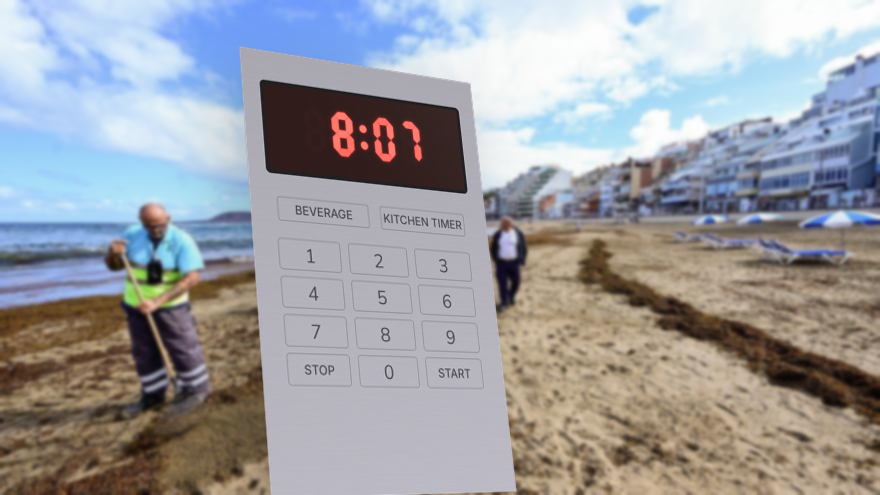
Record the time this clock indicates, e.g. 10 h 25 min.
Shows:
8 h 07 min
